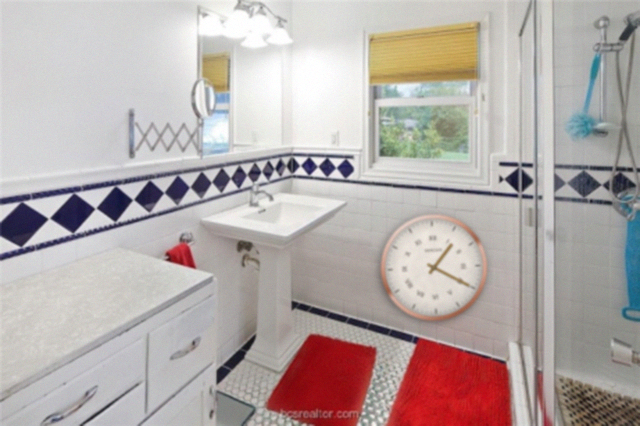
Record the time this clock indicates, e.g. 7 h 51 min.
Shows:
1 h 20 min
